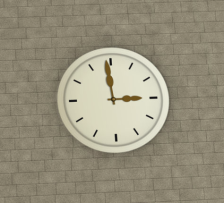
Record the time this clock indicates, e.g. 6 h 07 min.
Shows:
2 h 59 min
